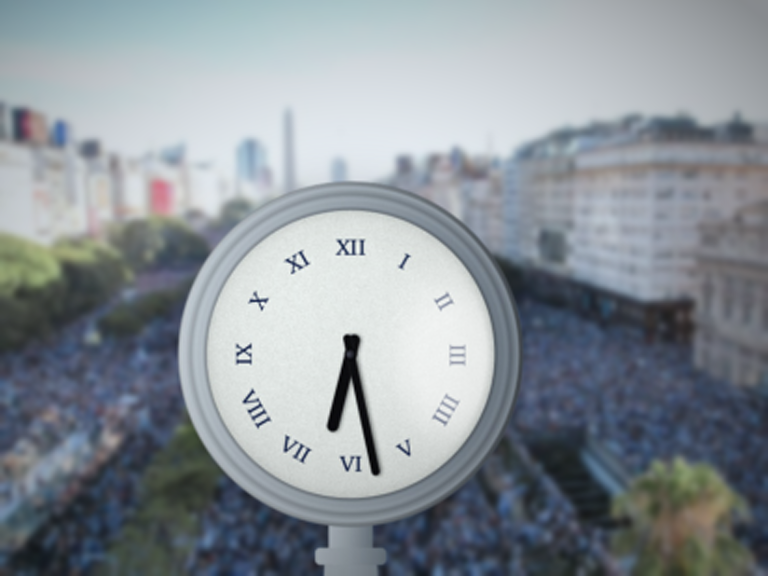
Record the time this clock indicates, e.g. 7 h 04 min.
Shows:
6 h 28 min
